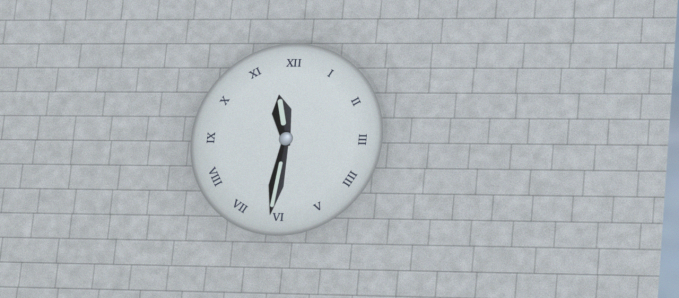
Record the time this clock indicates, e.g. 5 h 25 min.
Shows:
11 h 31 min
